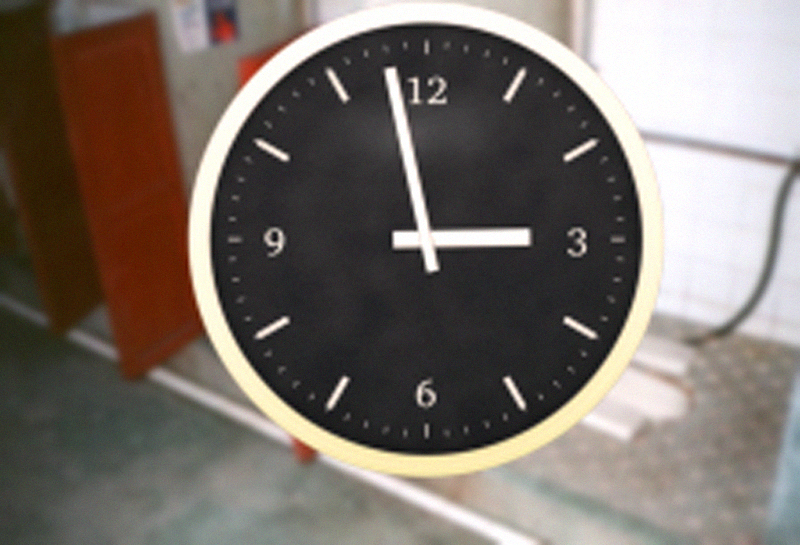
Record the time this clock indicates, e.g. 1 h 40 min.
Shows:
2 h 58 min
